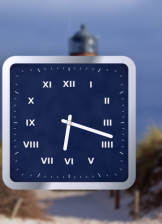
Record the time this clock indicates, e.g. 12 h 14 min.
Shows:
6 h 18 min
